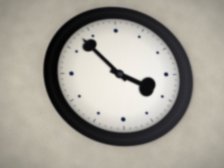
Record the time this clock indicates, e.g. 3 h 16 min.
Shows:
3 h 53 min
